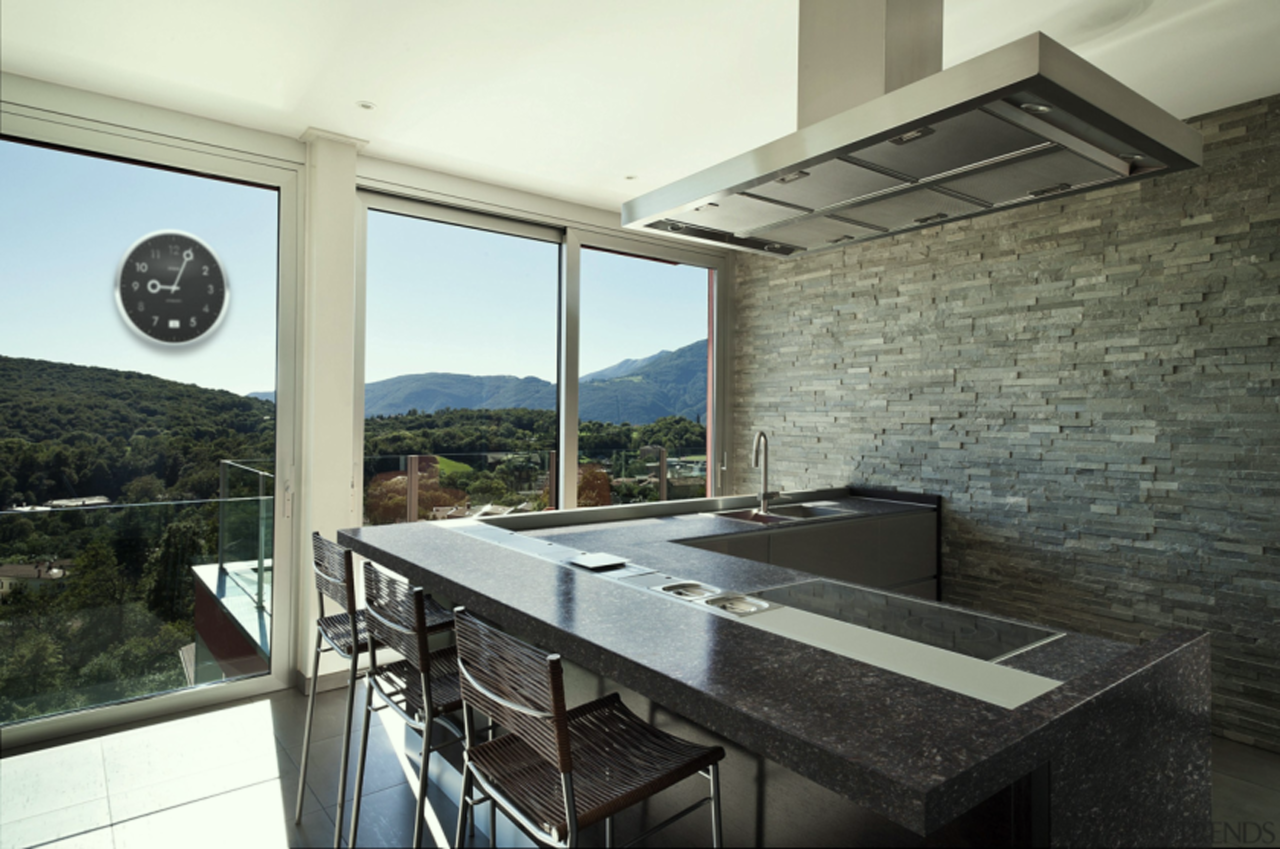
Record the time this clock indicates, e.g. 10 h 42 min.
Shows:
9 h 04 min
